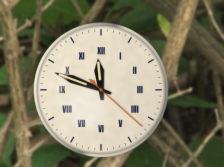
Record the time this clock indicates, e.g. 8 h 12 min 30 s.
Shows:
11 h 48 min 22 s
